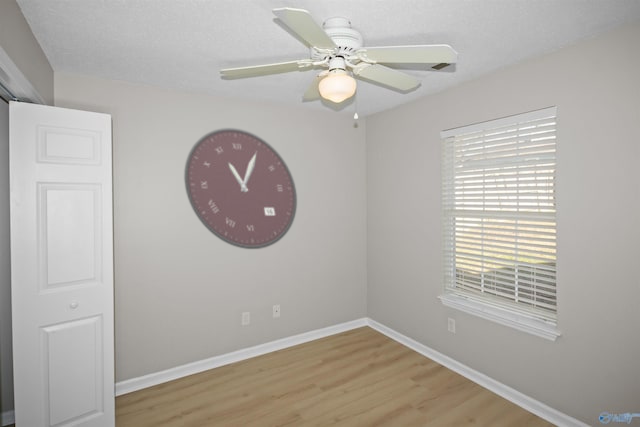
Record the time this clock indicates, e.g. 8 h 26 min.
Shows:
11 h 05 min
